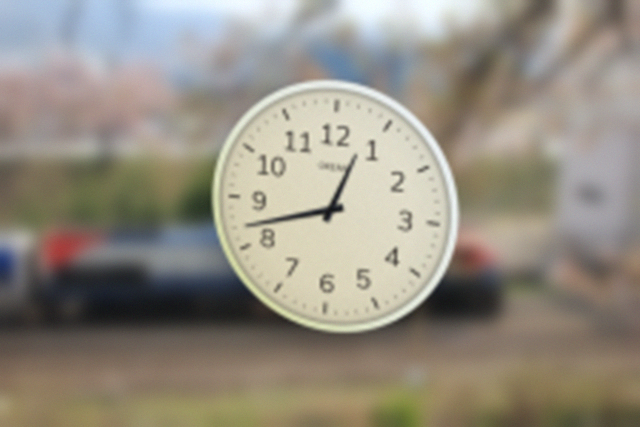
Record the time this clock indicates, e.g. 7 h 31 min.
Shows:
12 h 42 min
